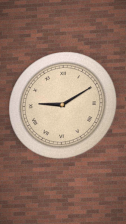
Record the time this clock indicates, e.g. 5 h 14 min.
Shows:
9 h 10 min
